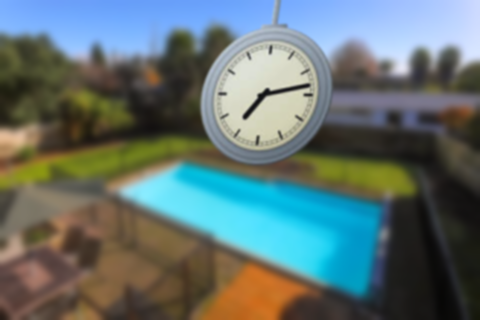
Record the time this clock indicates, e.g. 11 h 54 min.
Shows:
7 h 13 min
